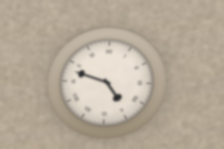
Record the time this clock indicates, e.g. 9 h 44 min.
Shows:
4 h 48 min
